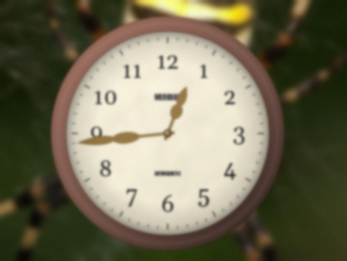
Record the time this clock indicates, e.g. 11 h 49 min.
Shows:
12 h 44 min
